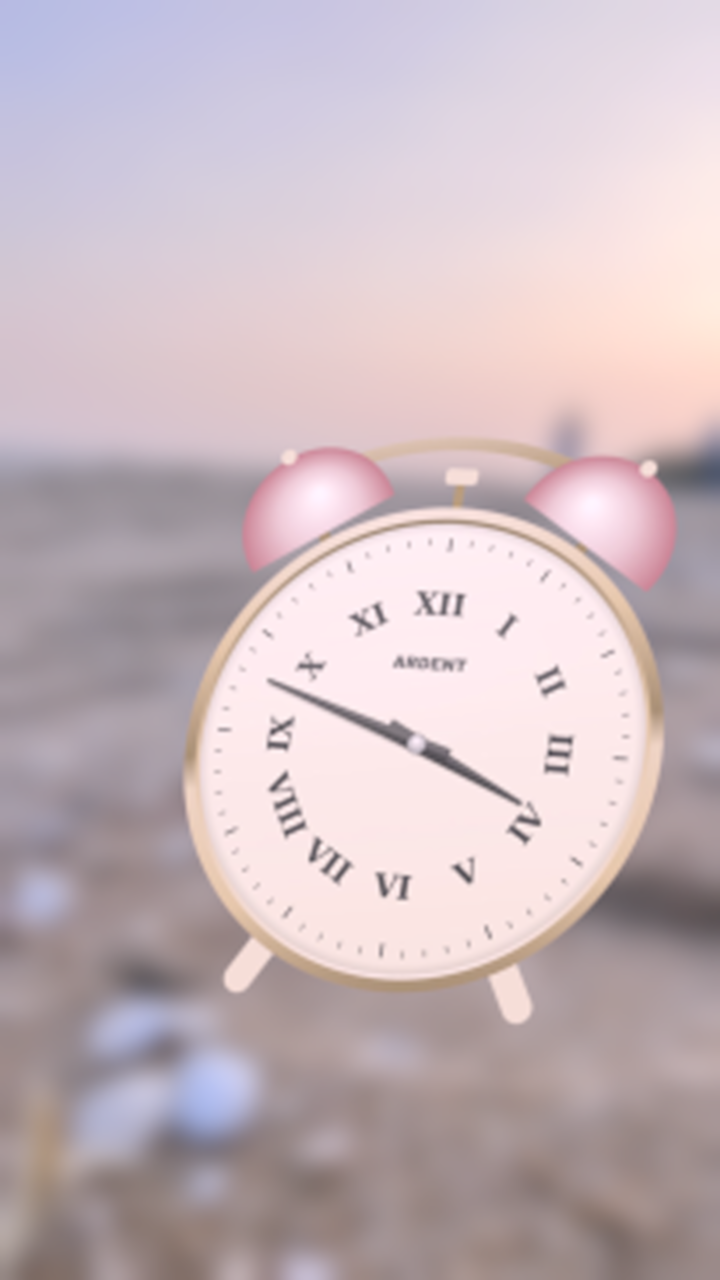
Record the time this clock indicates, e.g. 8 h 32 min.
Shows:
3 h 48 min
